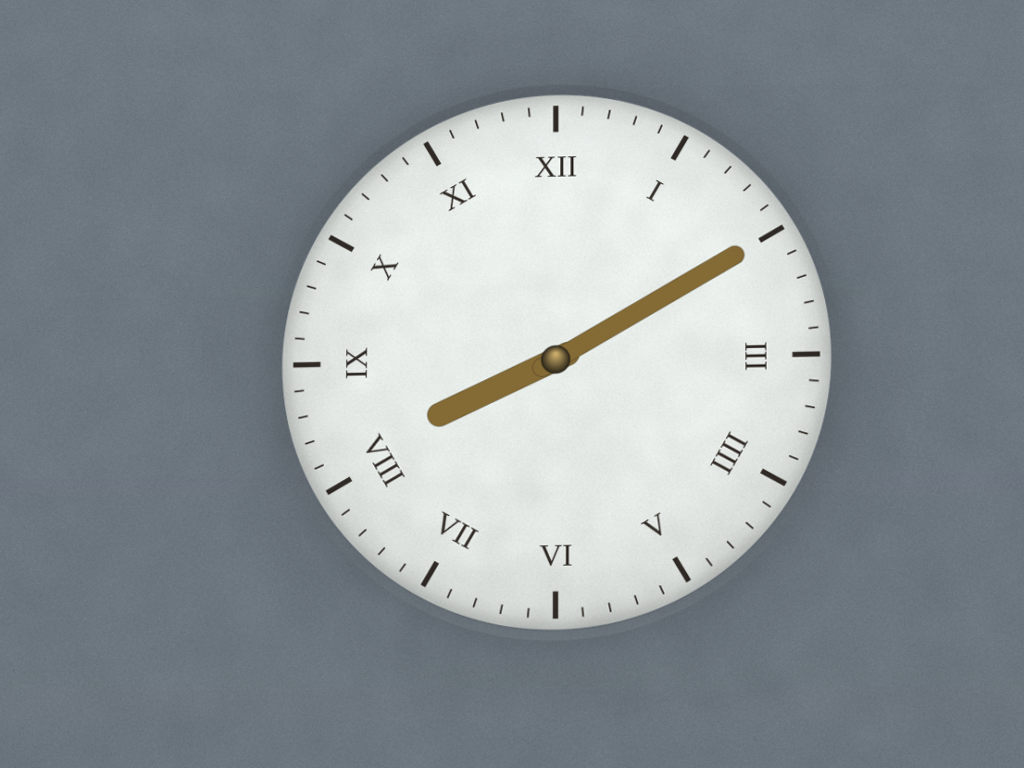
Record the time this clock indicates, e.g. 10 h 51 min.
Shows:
8 h 10 min
